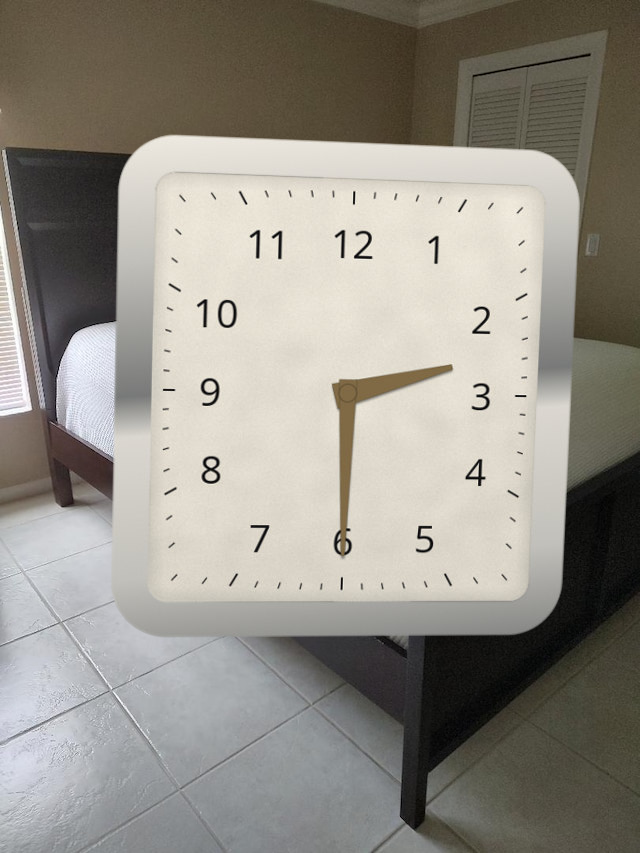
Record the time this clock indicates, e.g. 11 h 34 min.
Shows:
2 h 30 min
